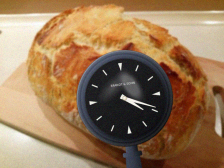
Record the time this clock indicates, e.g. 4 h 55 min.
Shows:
4 h 19 min
